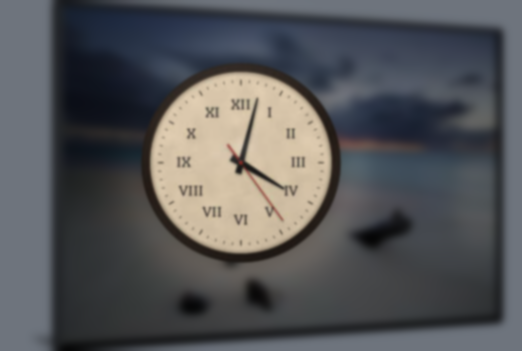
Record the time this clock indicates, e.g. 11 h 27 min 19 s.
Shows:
4 h 02 min 24 s
